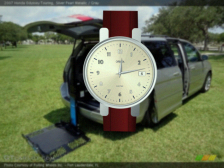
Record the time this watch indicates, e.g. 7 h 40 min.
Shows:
12 h 13 min
